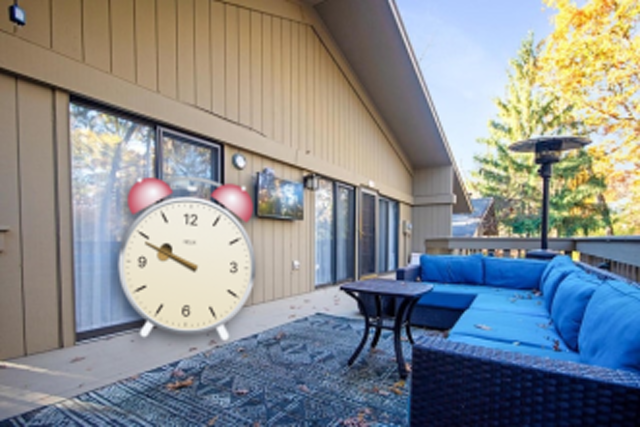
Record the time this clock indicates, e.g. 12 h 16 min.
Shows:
9 h 49 min
